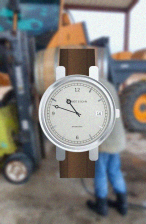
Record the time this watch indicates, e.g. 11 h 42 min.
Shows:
10 h 48 min
